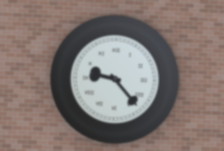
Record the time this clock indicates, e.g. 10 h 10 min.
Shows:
9 h 23 min
